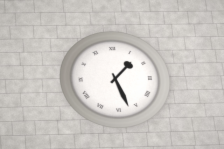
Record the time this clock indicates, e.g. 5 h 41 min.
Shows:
1 h 27 min
